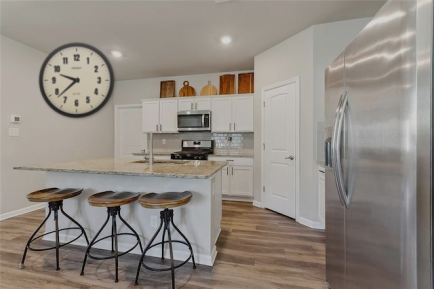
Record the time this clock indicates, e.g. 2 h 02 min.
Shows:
9 h 38 min
